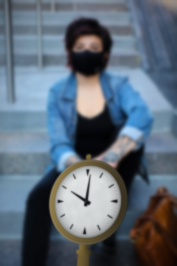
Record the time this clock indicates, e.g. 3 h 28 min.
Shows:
10 h 01 min
